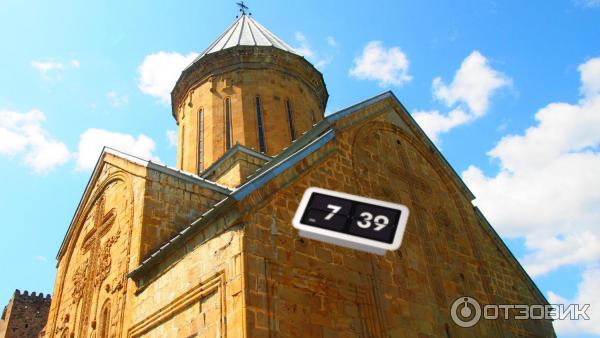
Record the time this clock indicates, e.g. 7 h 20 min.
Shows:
7 h 39 min
